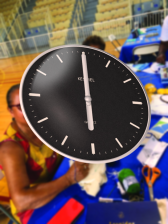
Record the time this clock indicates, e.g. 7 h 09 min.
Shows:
6 h 00 min
